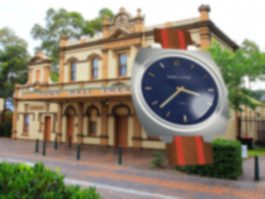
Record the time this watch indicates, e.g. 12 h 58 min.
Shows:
3 h 38 min
